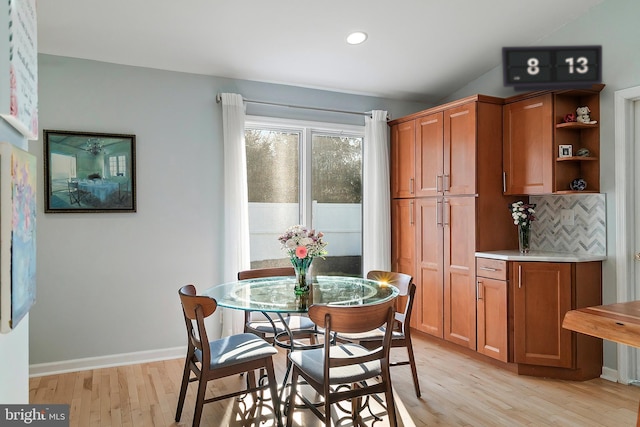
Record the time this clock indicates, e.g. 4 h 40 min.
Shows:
8 h 13 min
